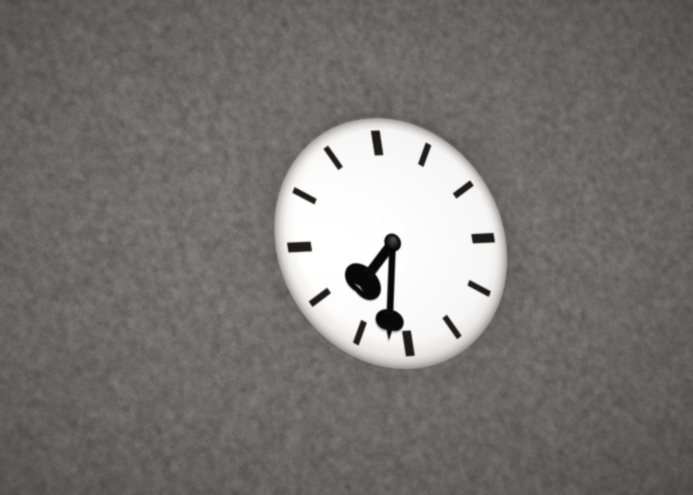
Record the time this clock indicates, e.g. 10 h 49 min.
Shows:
7 h 32 min
